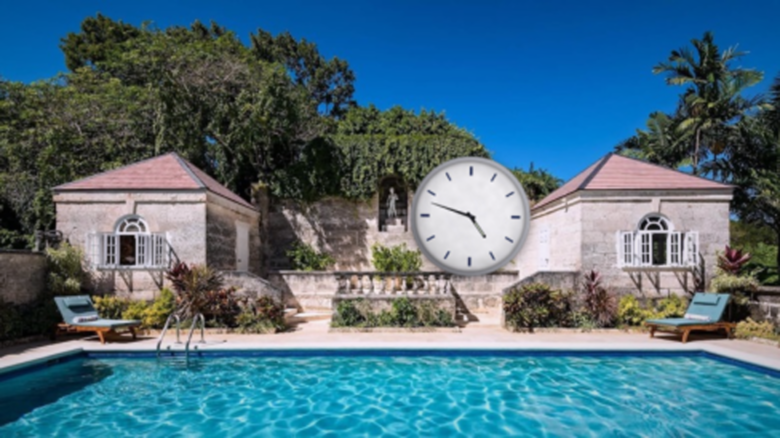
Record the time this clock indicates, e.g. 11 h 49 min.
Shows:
4 h 48 min
